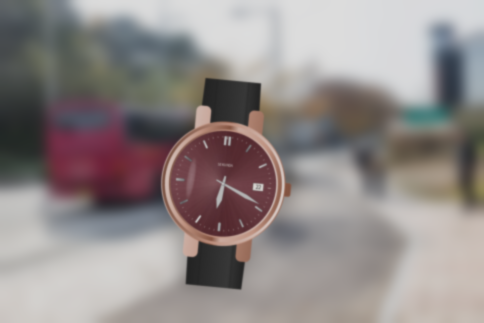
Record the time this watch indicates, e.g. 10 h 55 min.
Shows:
6 h 19 min
